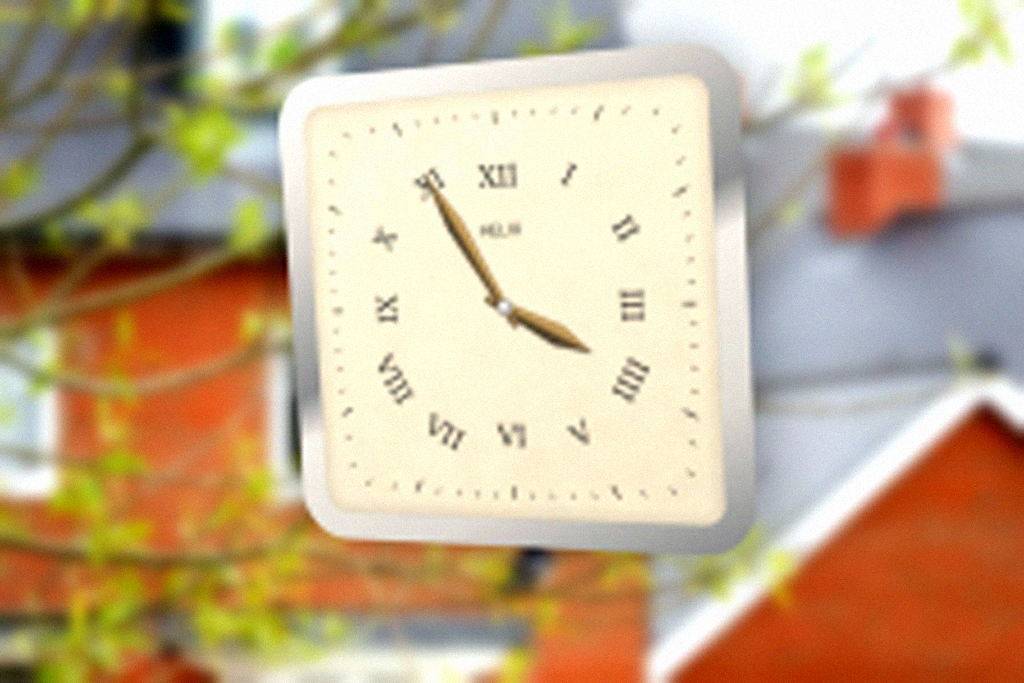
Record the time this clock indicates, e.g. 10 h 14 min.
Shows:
3 h 55 min
